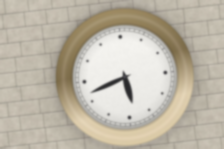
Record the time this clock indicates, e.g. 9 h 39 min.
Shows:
5 h 42 min
